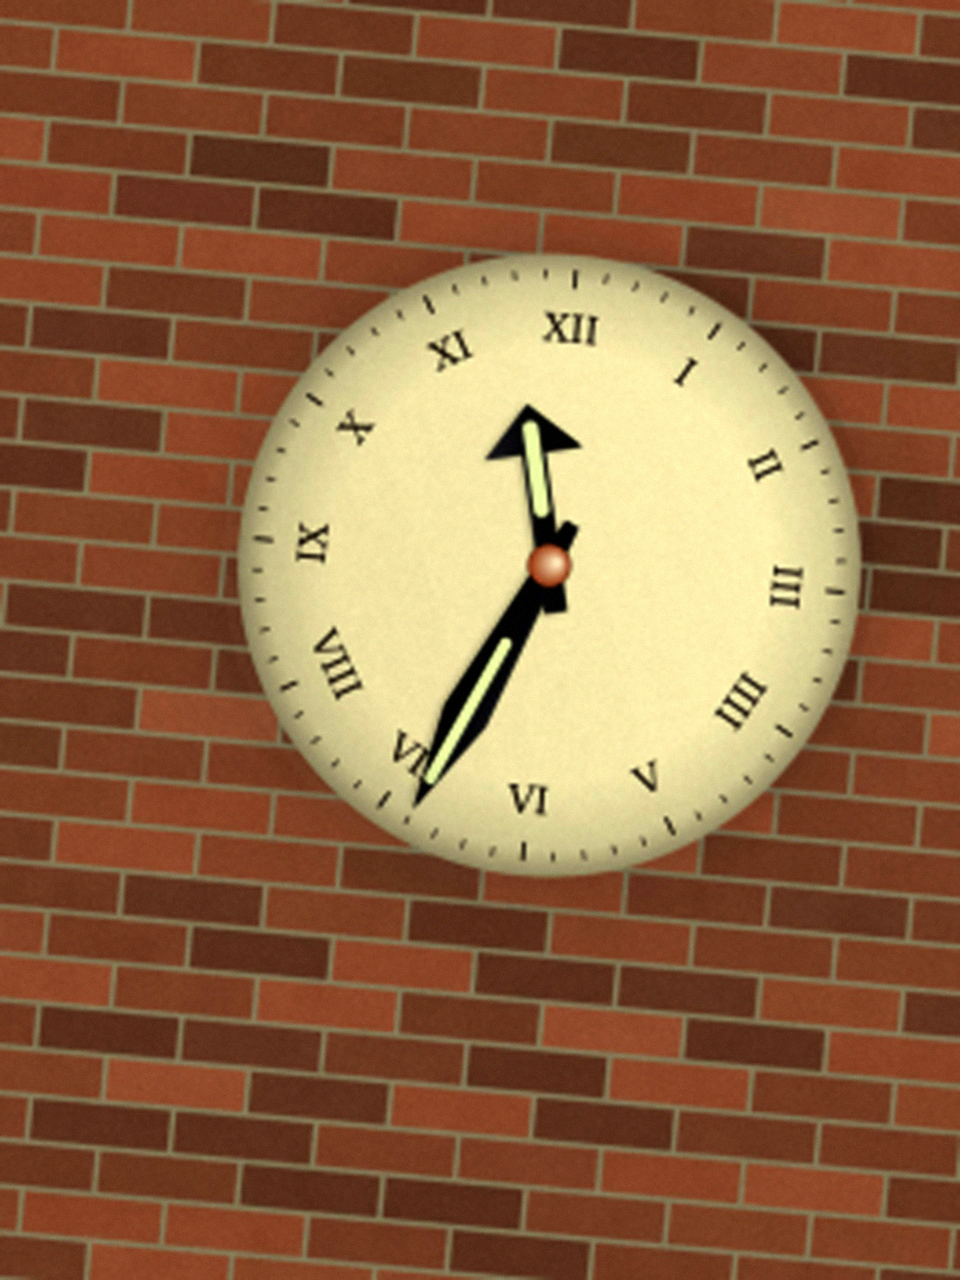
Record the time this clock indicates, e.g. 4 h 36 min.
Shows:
11 h 34 min
